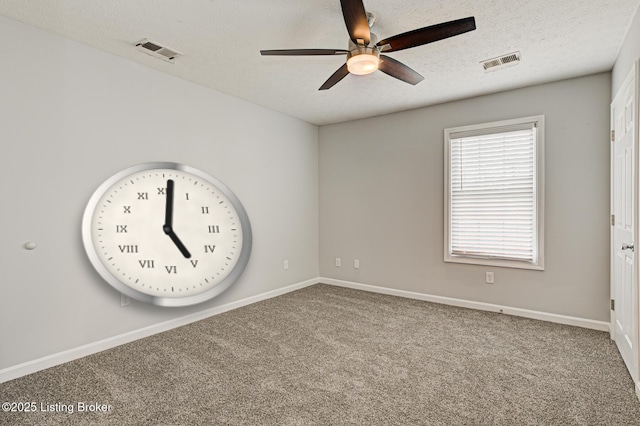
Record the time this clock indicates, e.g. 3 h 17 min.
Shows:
5 h 01 min
